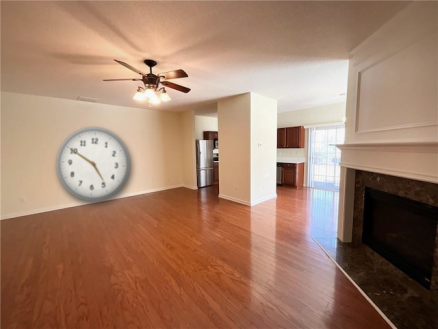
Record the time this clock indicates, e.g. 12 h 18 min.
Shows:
4 h 50 min
